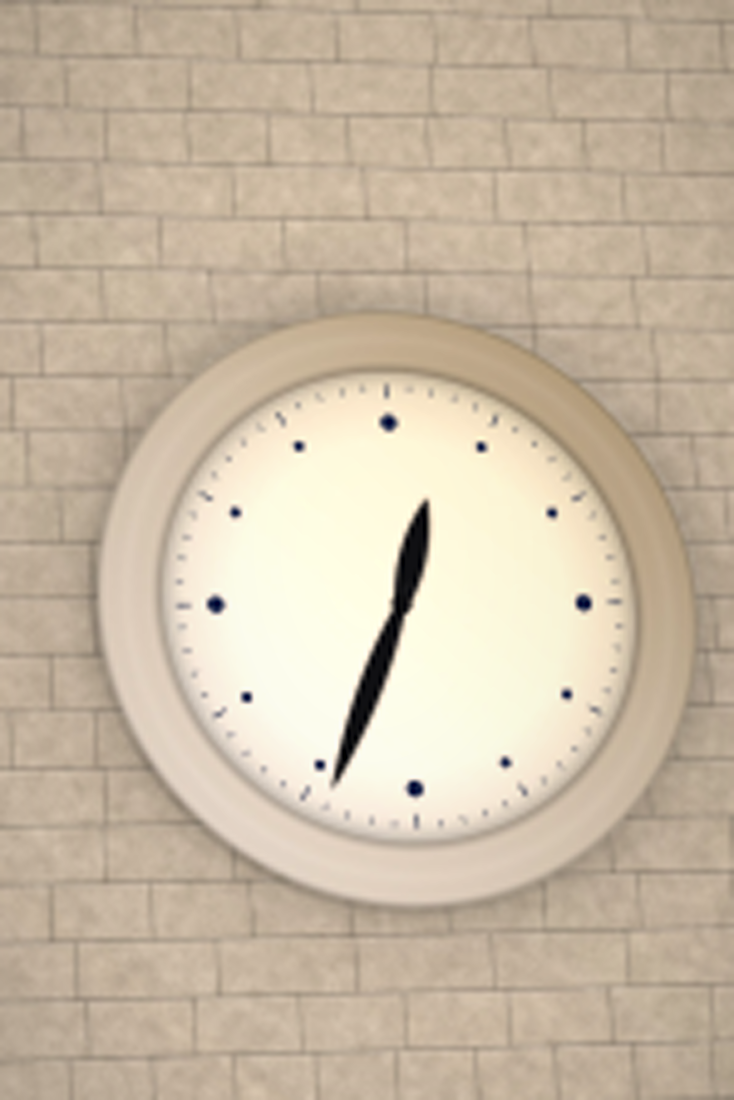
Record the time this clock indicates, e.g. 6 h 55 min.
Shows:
12 h 34 min
